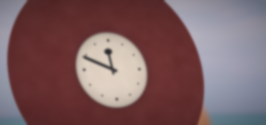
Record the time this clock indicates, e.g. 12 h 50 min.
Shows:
11 h 49 min
